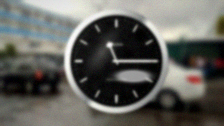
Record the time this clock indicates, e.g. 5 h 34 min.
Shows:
11 h 15 min
